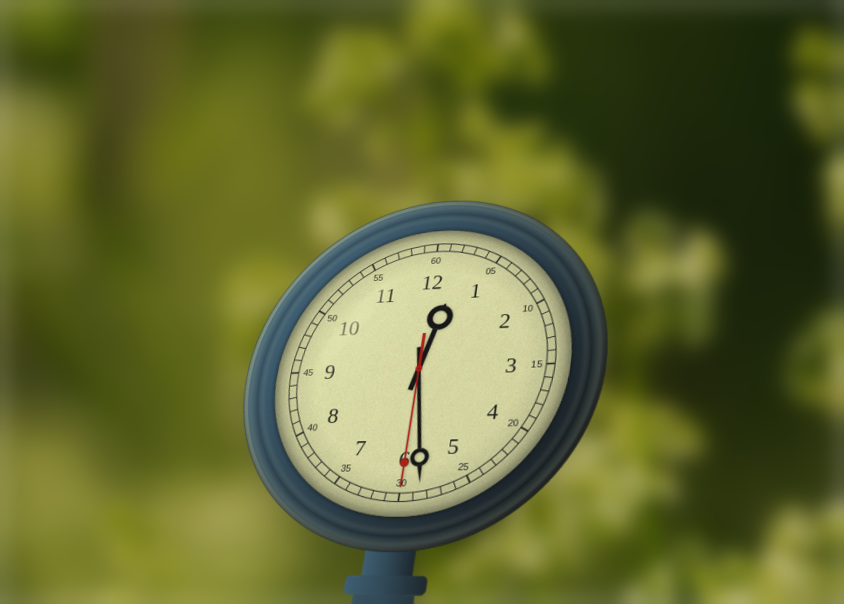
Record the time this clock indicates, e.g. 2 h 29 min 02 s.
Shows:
12 h 28 min 30 s
